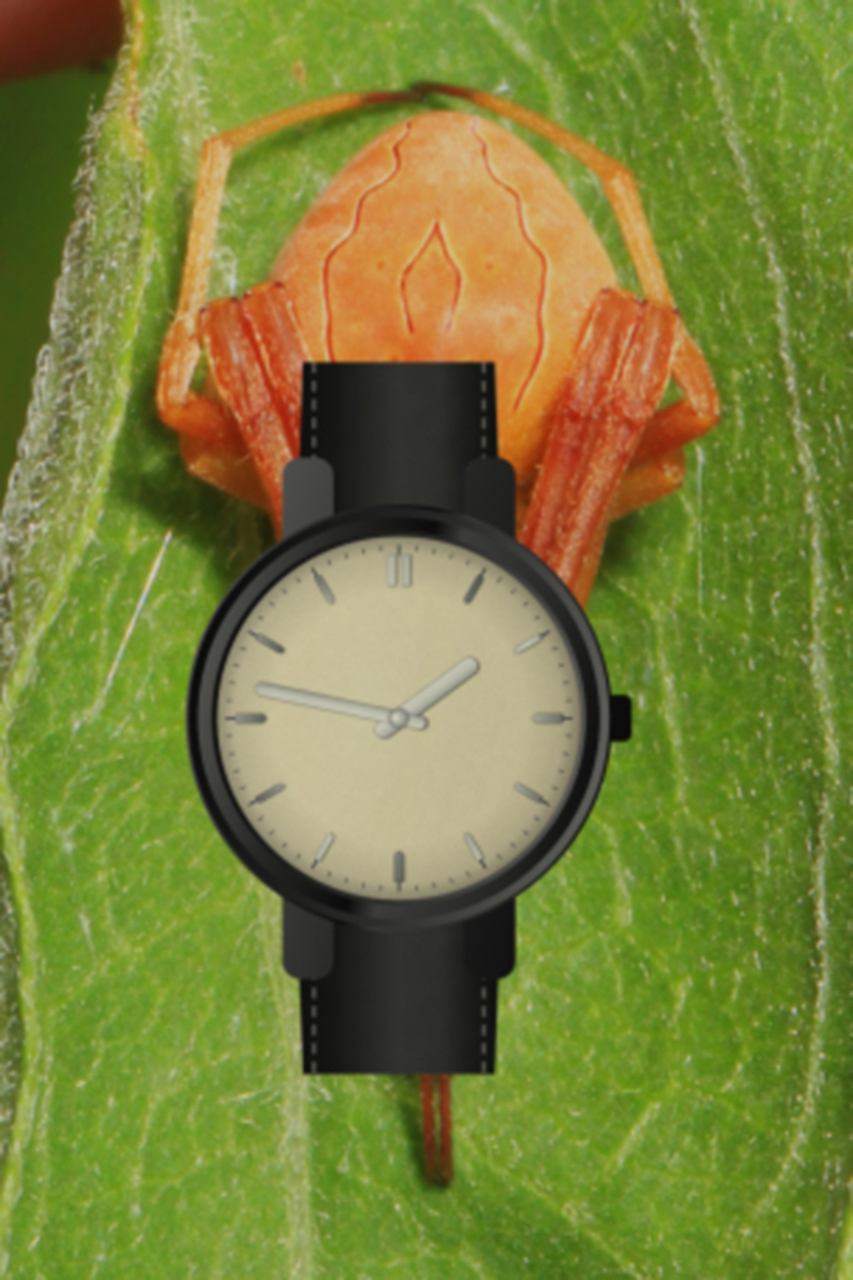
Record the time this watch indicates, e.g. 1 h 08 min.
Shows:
1 h 47 min
